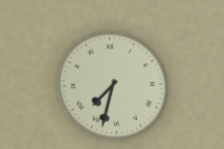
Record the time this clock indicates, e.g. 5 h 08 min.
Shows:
7 h 33 min
